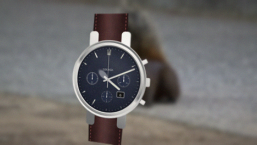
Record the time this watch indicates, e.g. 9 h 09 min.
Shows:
4 h 11 min
